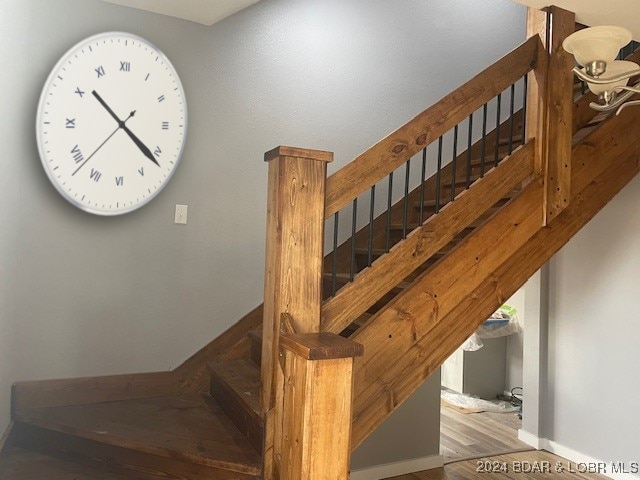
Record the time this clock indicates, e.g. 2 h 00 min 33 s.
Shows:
10 h 21 min 38 s
